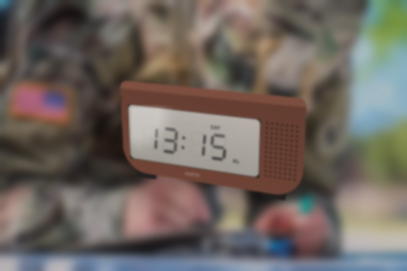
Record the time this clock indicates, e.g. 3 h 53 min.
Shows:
13 h 15 min
